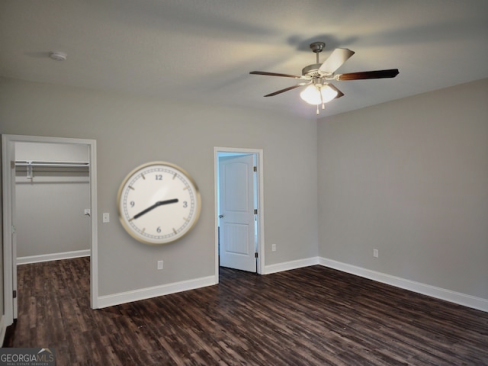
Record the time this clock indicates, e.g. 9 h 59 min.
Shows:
2 h 40 min
